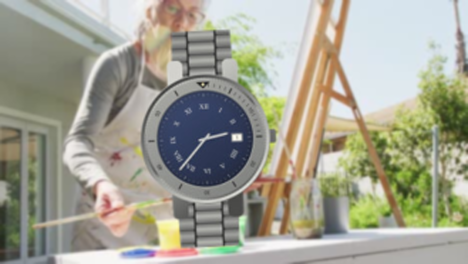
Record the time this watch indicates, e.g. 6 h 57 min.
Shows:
2 h 37 min
